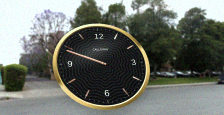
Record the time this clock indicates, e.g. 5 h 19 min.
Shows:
9 h 49 min
